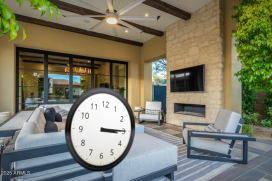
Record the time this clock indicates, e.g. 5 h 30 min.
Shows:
3 h 15 min
